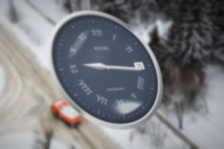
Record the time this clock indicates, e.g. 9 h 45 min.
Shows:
9 h 16 min
